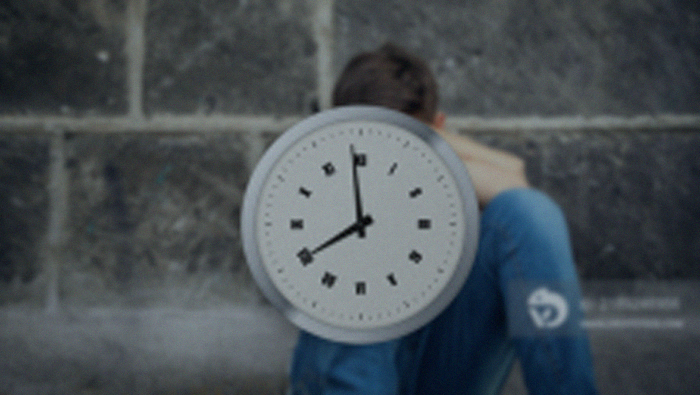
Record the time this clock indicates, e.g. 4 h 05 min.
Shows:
7 h 59 min
